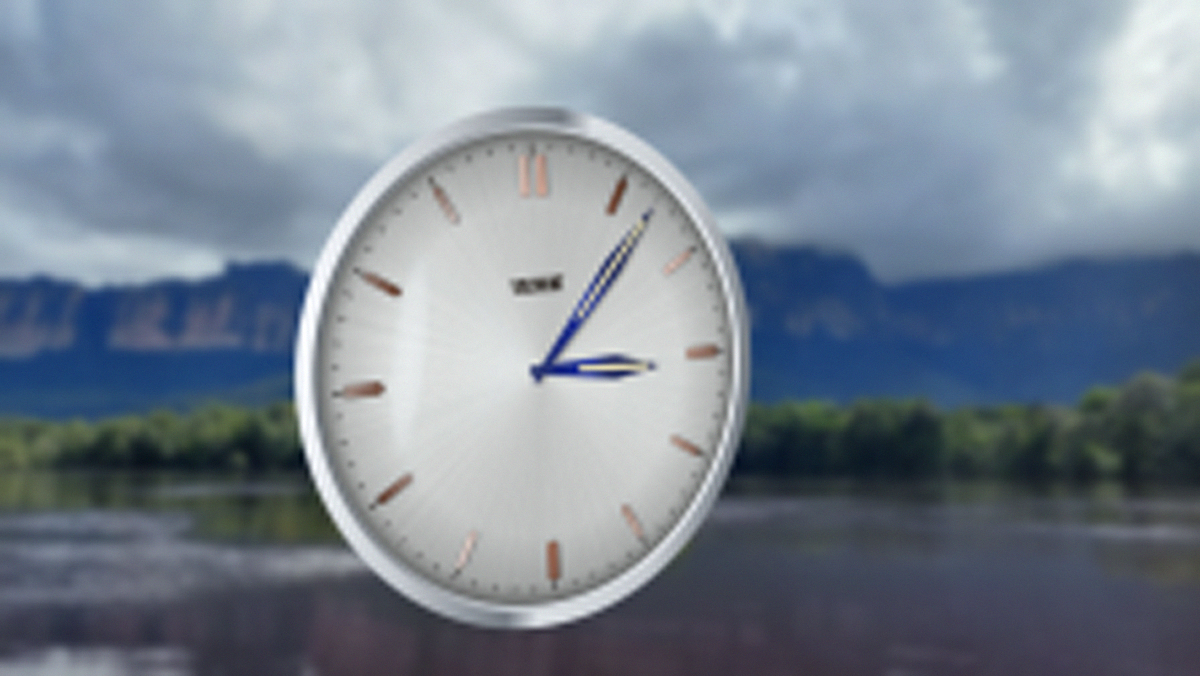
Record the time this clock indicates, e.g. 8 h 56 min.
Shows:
3 h 07 min
